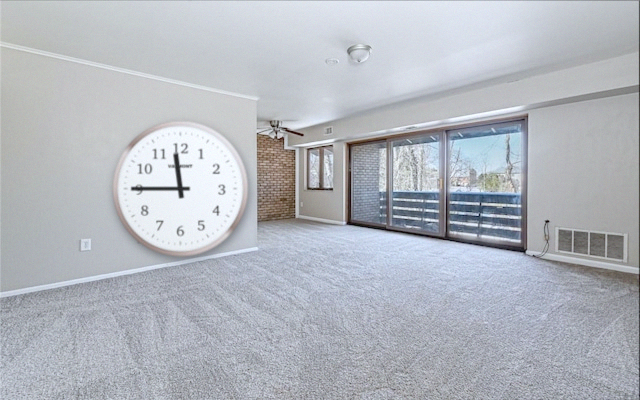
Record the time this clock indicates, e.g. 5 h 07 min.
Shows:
11 h 45 min
